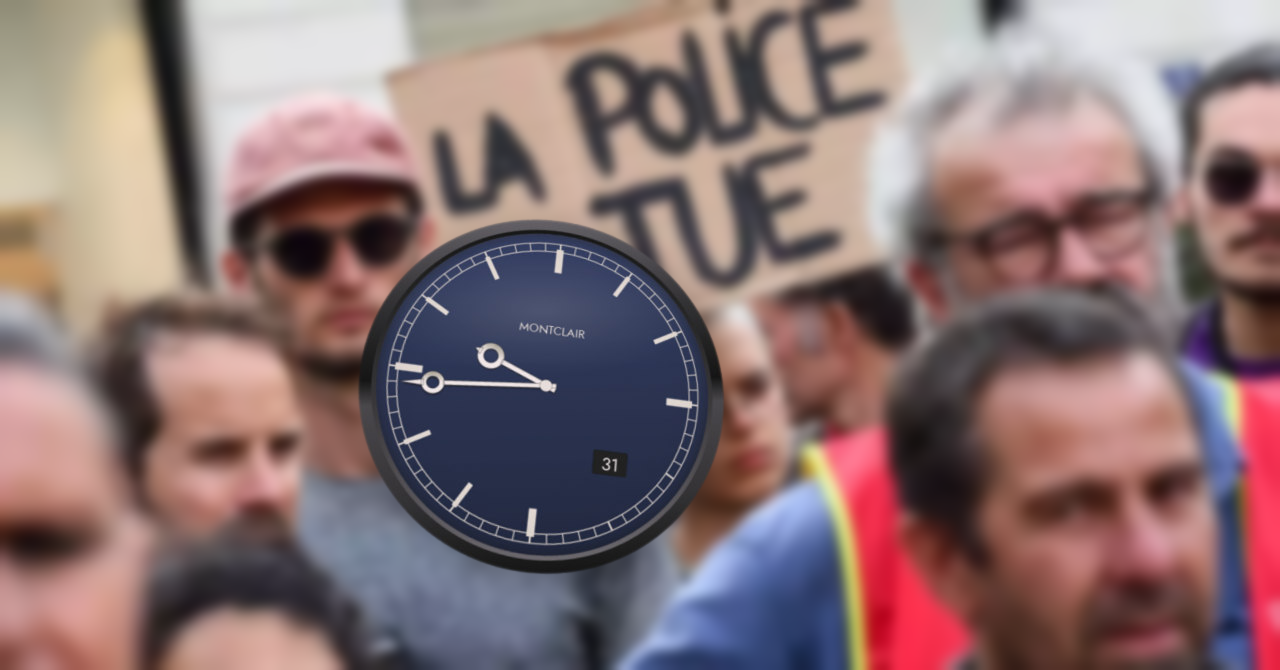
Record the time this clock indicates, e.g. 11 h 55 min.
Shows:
9 h 44 min
